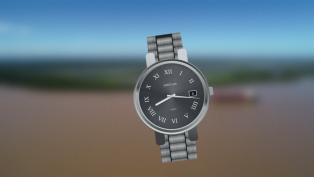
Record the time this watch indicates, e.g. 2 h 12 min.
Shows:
8 h 17 min
